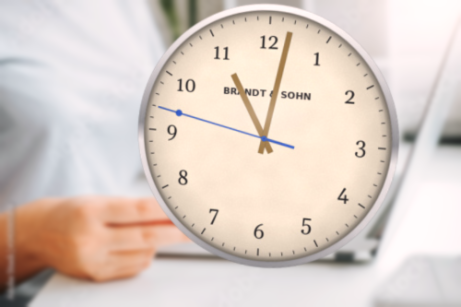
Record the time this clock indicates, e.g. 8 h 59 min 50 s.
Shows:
11 h 01 min 47 s
